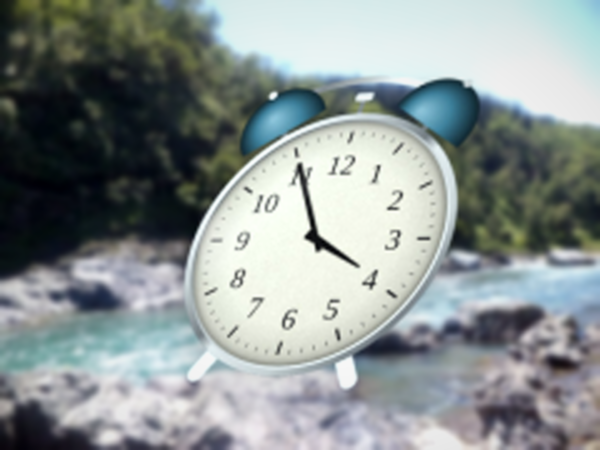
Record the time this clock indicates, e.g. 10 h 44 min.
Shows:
3 h 55 min
